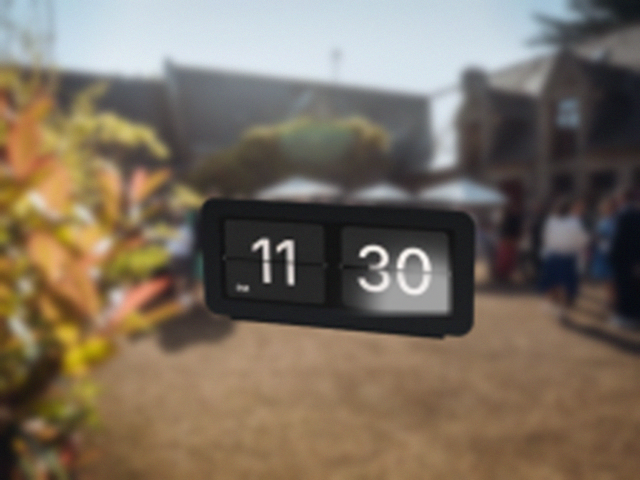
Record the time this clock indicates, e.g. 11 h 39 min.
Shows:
11 h 30 min
